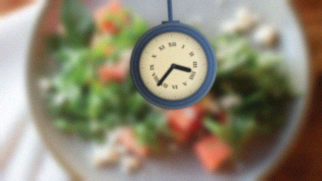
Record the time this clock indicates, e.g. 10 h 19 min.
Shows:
3 h 37 min
